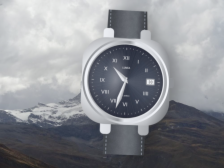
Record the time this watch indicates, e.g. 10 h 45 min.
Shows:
10 h 33 min
